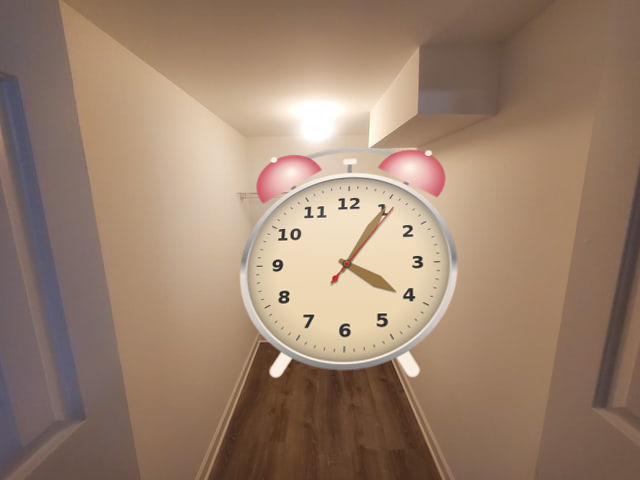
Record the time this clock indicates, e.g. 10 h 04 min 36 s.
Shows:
4 h 05 min 06 s
